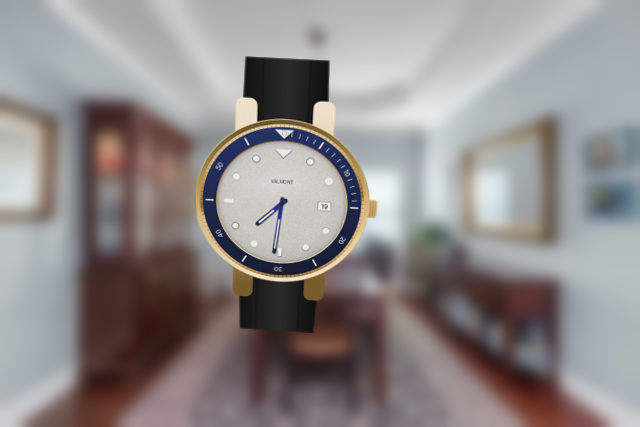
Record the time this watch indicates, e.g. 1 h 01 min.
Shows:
7 h 31 min
